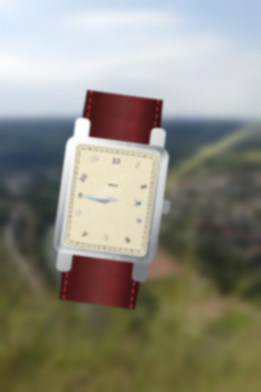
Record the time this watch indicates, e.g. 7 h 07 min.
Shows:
8 h 45 min
